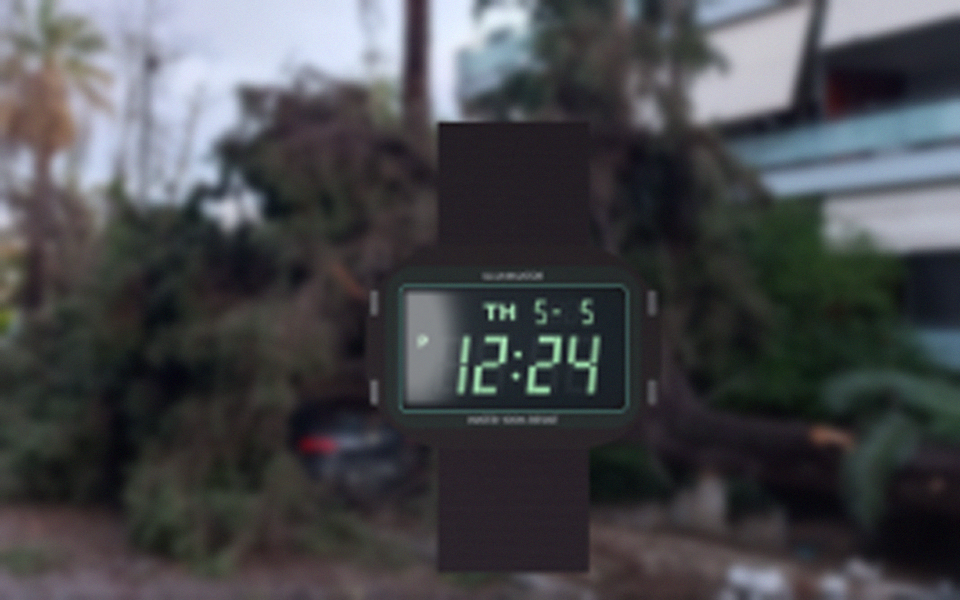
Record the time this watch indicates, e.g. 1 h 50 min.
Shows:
12 h 24 min
